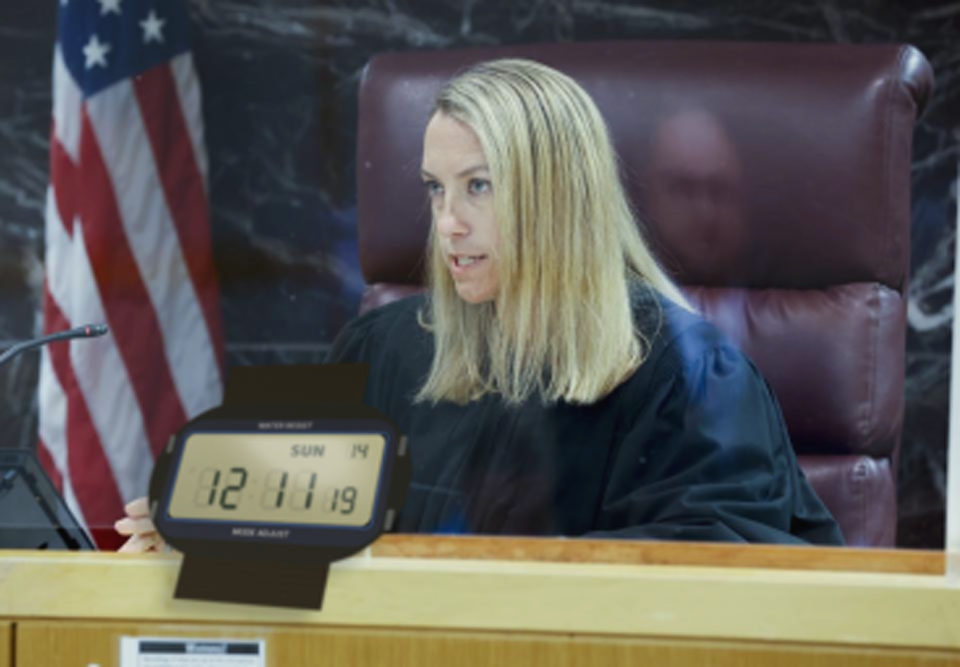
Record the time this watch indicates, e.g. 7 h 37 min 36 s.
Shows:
12 h 11 min 19 s
